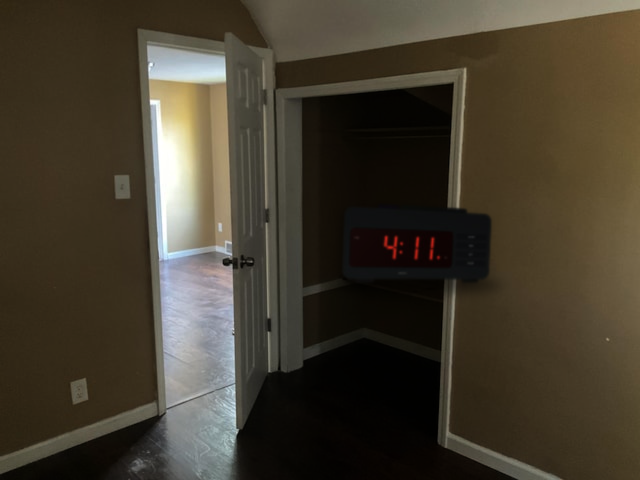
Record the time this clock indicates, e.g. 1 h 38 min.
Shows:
4 h 11 min
